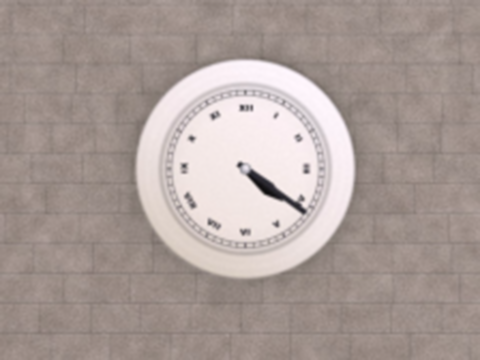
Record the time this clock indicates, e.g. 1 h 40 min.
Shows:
4 h 21 min
